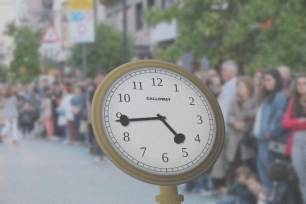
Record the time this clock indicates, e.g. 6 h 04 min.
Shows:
4 h 44 min
